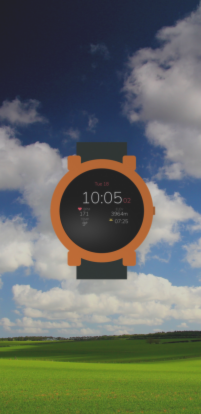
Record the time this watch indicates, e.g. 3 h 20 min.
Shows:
10 h 05 min
